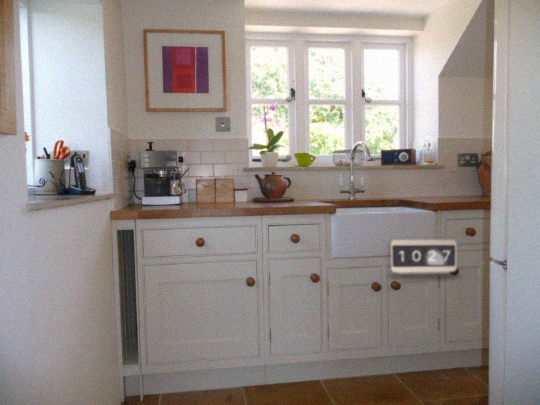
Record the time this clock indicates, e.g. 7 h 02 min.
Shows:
10 h 27 min
